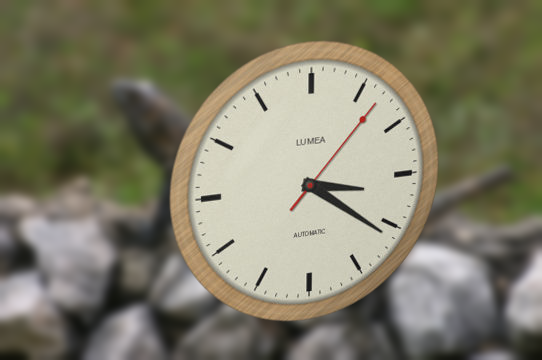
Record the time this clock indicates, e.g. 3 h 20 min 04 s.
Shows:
3 h 21 min 07 s
